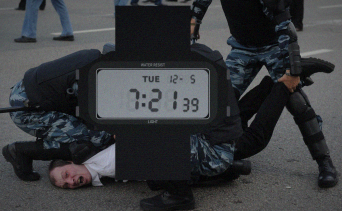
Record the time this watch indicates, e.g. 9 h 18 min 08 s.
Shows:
7 h 21 min 39 s
